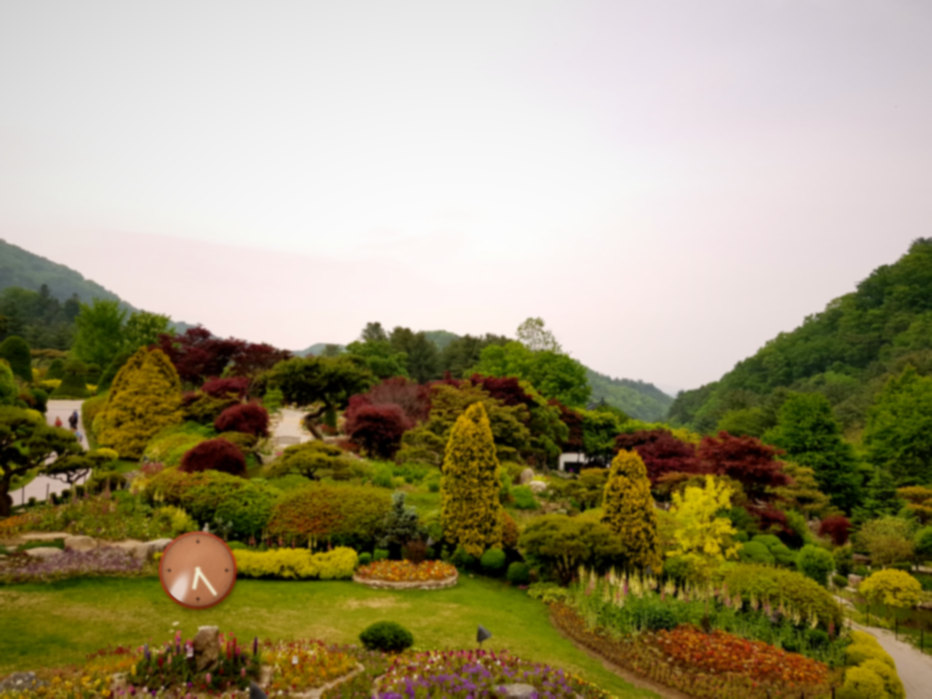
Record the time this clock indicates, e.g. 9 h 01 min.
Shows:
6 h 24 min
